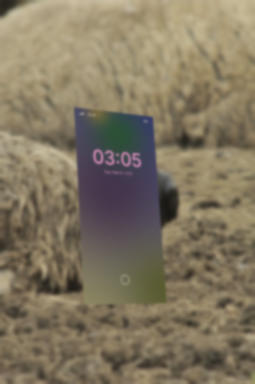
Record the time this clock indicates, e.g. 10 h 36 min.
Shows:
3 h 05 min
